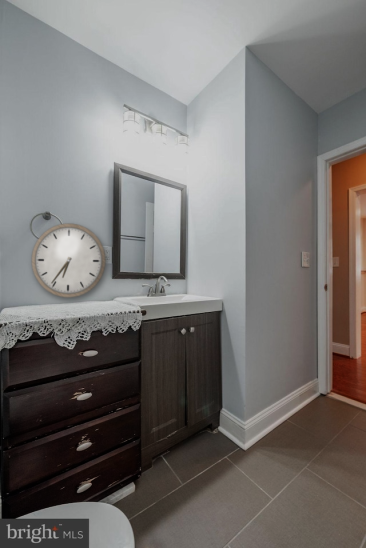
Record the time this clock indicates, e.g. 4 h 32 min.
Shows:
6 h 36 min
